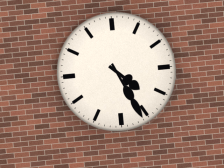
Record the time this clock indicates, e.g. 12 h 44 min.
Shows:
4 h 26 min
